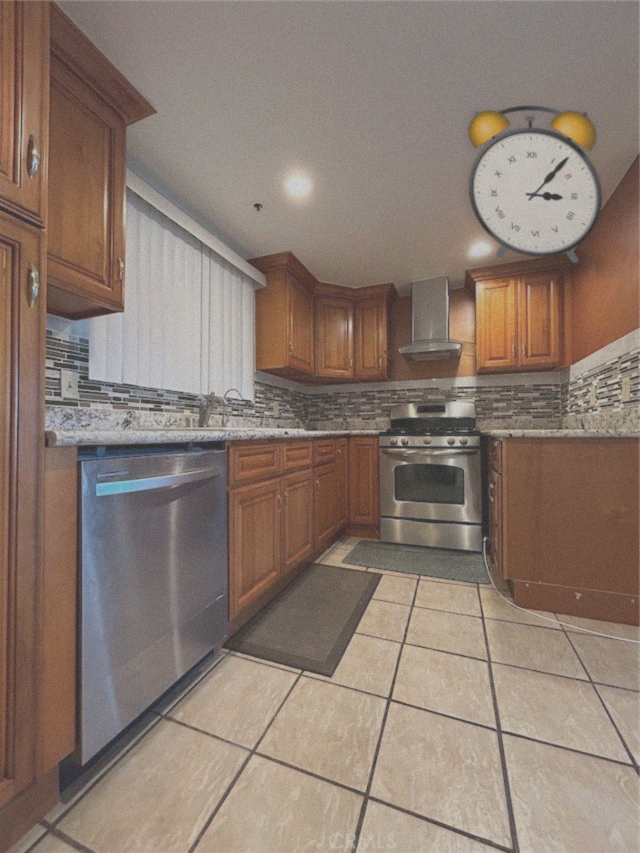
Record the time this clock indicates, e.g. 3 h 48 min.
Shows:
3 h 07 min
